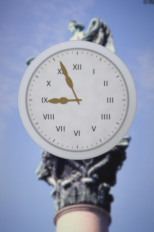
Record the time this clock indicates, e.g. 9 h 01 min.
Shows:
8 h 56 min
